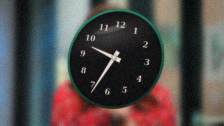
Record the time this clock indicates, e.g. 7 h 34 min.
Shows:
9 h 34 min
